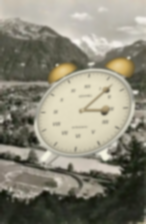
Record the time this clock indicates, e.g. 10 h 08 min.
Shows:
3 h 07 min
